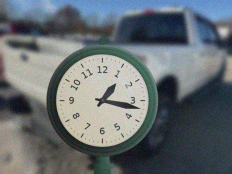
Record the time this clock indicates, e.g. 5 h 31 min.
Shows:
1 h 17 min
